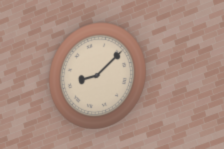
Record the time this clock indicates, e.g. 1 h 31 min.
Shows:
9 h 11 min
